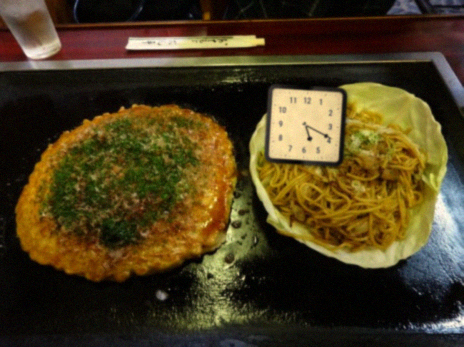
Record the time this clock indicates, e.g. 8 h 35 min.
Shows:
5 h 19 min
